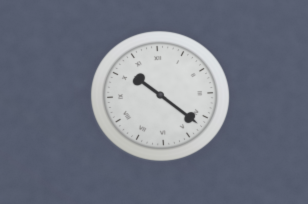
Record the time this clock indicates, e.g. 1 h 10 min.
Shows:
10 h 22 min
